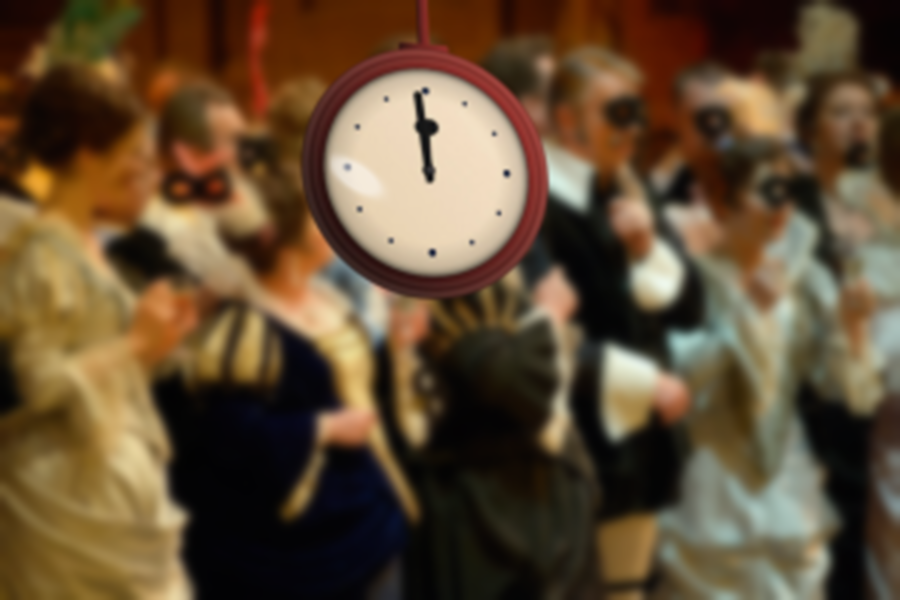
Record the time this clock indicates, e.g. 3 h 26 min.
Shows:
11 h 59 min
